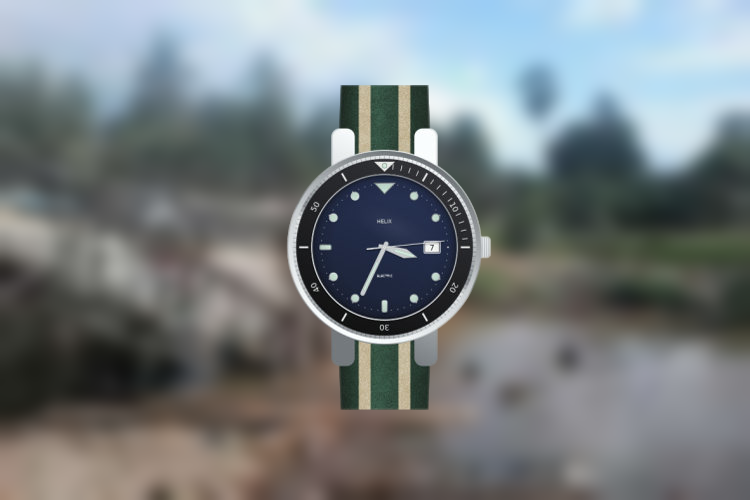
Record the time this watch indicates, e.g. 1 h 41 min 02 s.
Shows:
3 h 34 min 14 s
